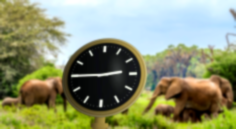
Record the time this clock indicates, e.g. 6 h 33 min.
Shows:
2 h 45 min
